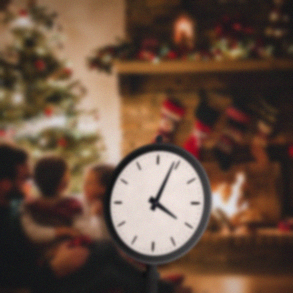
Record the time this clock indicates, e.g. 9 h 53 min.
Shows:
4 h 04 min
